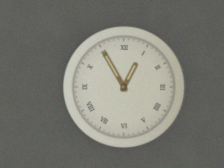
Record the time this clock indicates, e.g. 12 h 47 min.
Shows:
12 h 55 min
